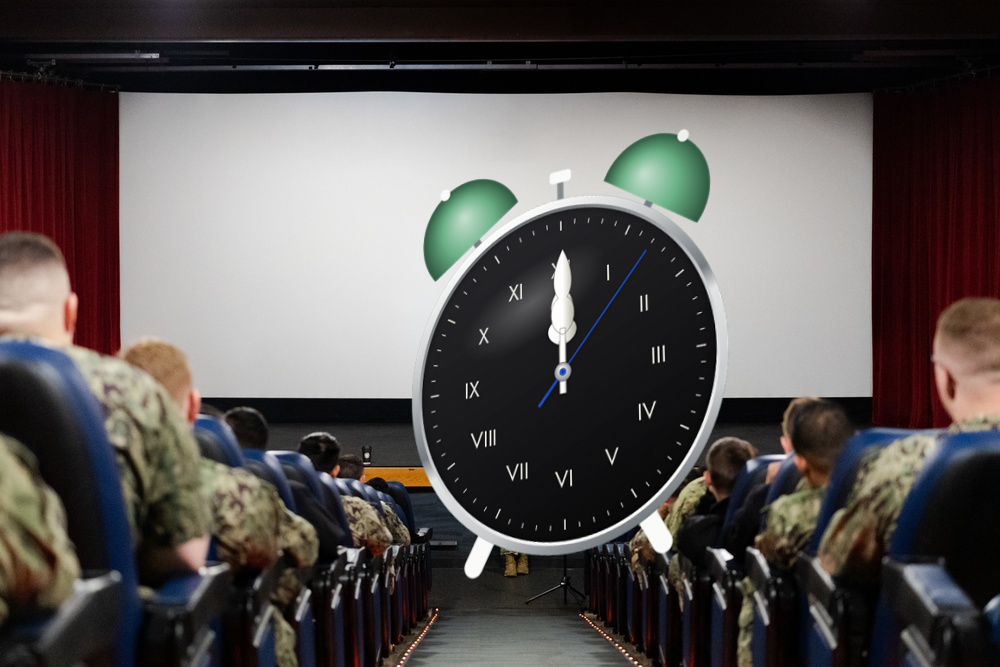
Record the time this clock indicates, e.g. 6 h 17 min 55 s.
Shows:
12 h 00 min 07 s
